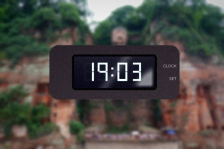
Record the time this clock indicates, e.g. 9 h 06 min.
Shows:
19 h 03 min
